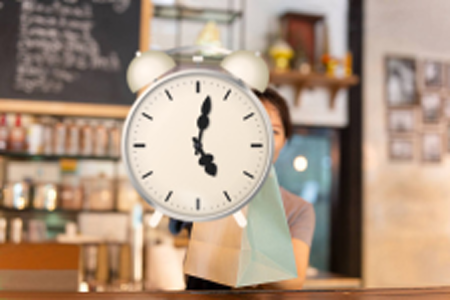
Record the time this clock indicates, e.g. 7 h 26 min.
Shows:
5 h 02 min
